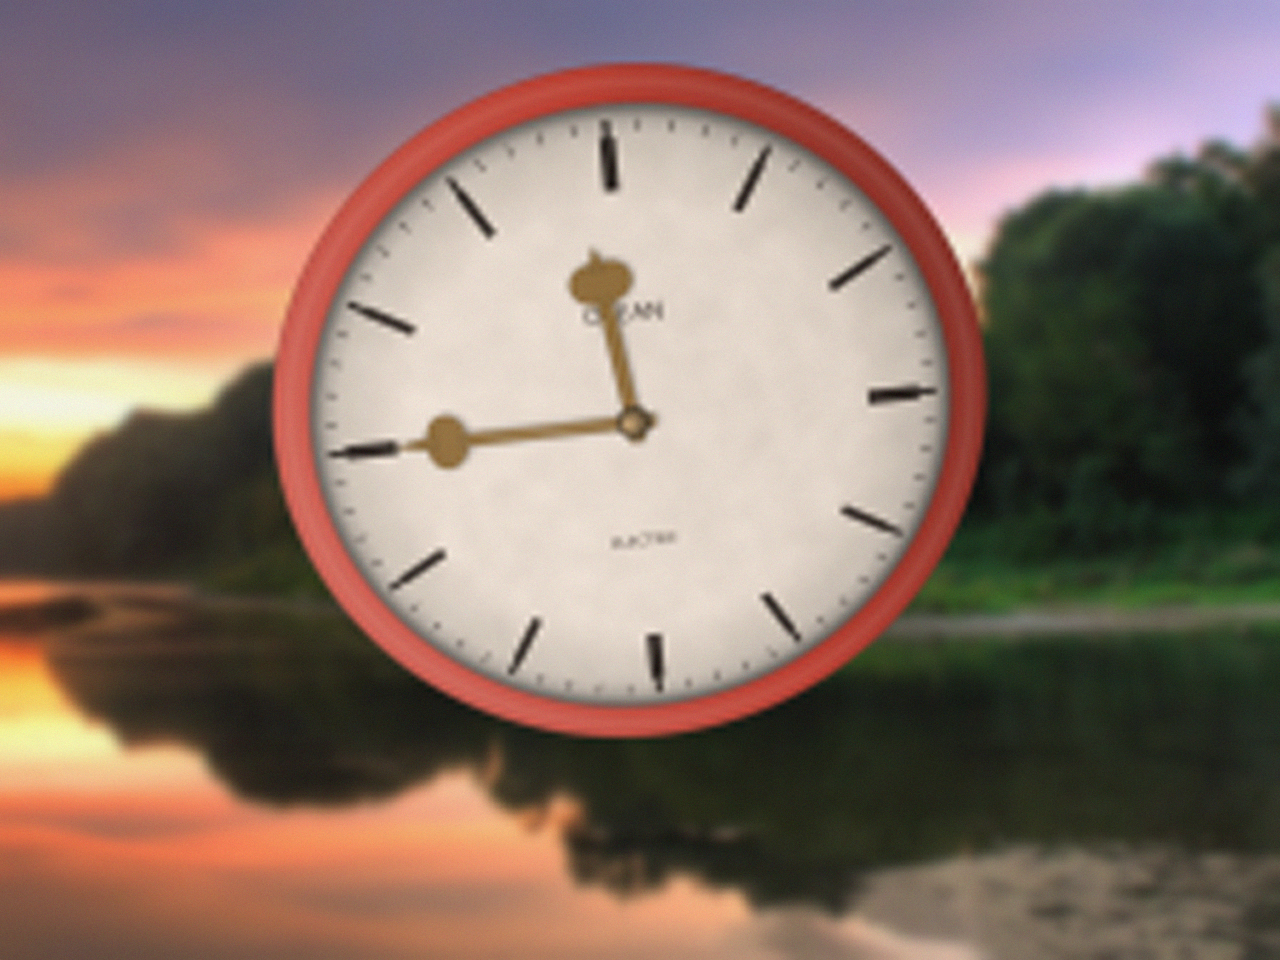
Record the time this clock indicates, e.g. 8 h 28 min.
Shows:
11 h 45 min
